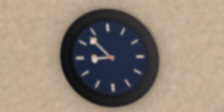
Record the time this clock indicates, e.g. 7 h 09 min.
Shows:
8 h 53 min
